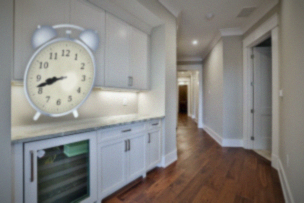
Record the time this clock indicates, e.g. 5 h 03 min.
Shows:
8 h 42 min
